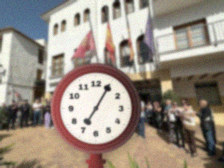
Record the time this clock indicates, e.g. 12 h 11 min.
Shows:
7 h 05 min
